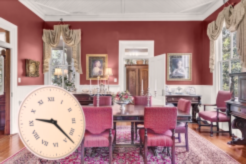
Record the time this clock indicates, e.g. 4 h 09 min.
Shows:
9 h 23 min
